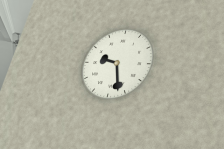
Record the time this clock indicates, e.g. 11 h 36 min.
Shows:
9 h 27 min
